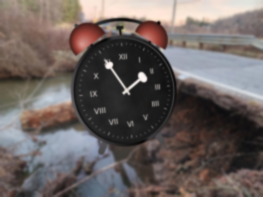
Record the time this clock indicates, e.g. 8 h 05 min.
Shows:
1 h 55 min
